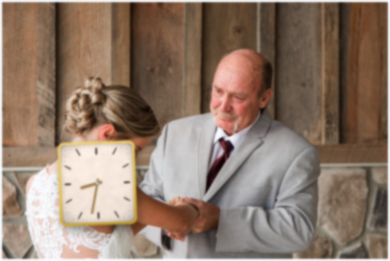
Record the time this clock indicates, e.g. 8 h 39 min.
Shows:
8 h 32 min
